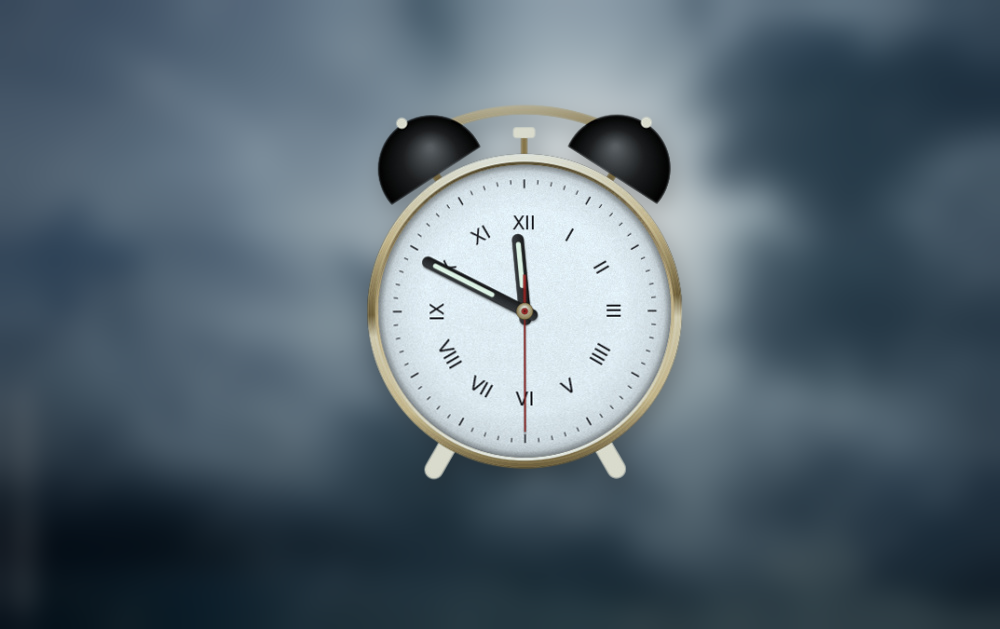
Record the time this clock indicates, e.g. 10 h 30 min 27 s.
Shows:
11 h 49 min 30 s
